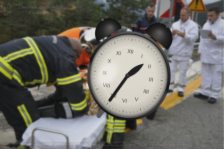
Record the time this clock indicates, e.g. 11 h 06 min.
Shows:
1 h 35 min
